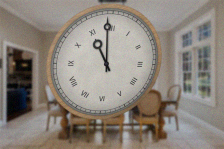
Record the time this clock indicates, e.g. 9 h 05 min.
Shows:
10 h 59 min
